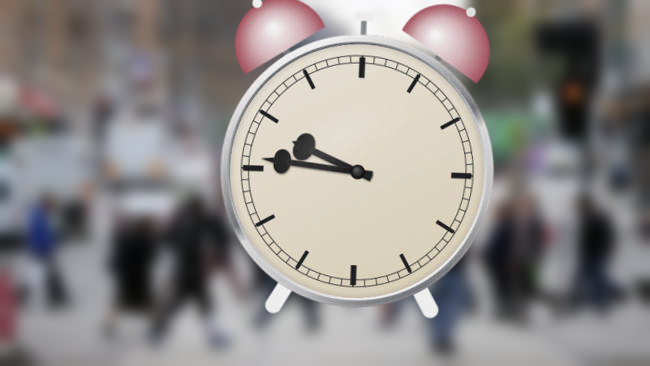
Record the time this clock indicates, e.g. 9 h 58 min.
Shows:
9 h 46 min
